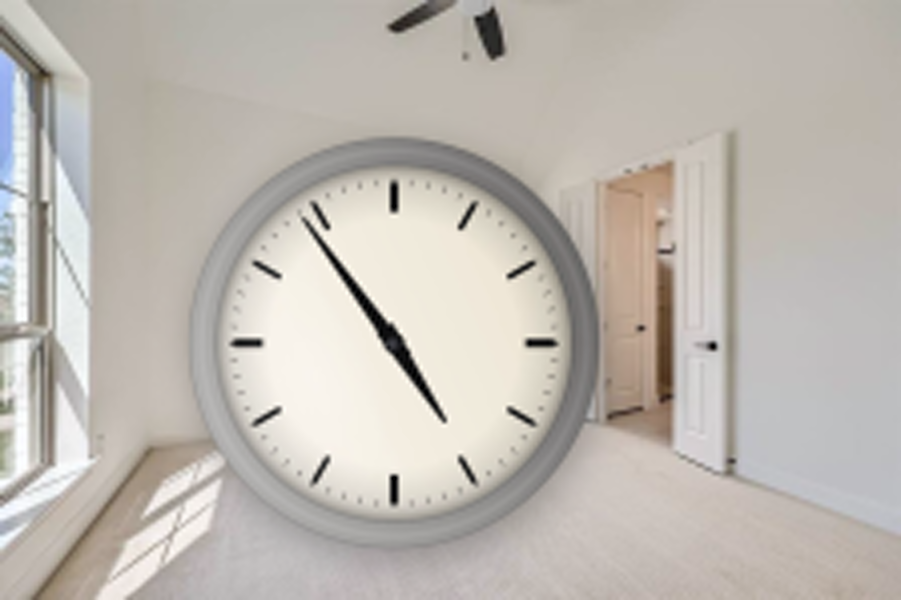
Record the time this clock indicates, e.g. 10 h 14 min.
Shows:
4 h 54 min
